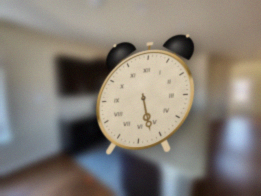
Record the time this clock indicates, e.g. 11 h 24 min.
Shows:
5 h 27 min
